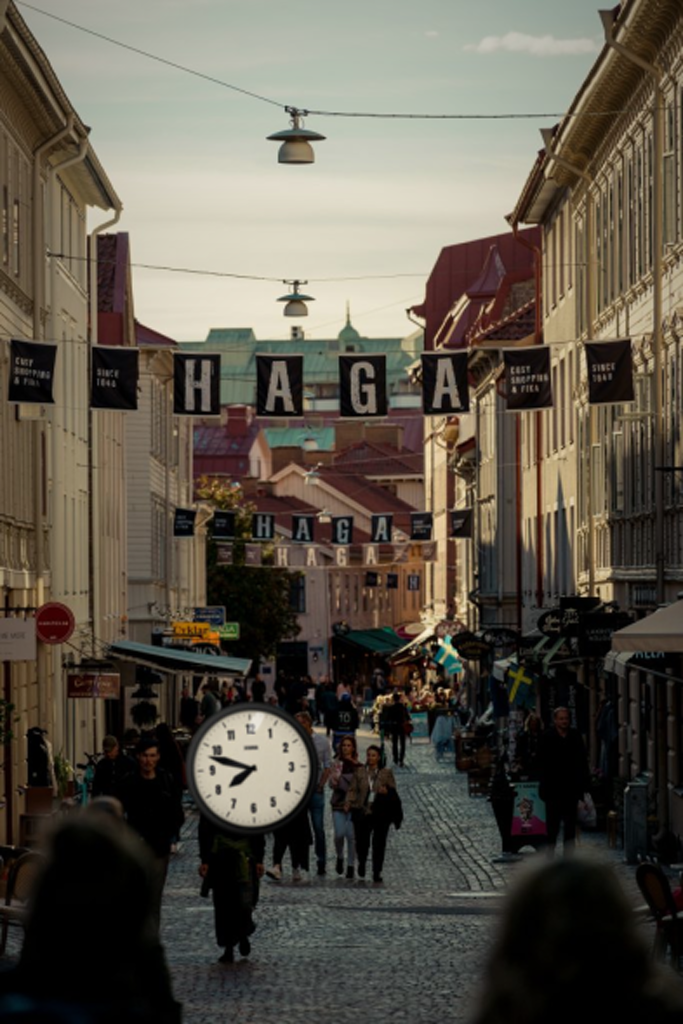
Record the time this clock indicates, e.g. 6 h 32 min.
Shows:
7 h 48 min
